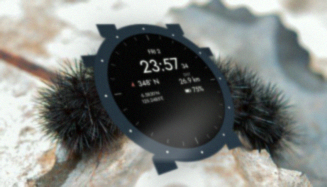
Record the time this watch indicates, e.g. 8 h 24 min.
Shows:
23 h 57 min
